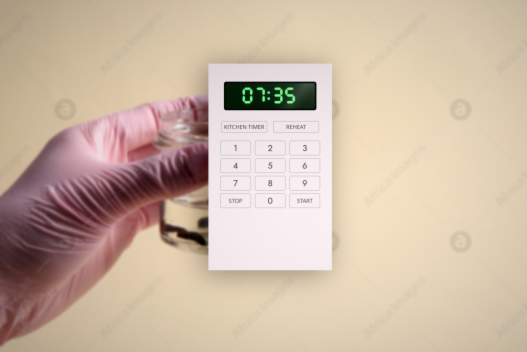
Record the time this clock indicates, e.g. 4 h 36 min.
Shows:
7 h 35 min
